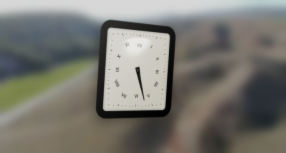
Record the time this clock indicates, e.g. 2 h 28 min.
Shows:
5 h 27 min
